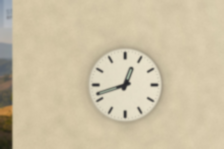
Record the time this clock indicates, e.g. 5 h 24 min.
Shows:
12 h 42 min
